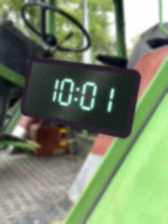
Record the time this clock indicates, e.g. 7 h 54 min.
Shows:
10 h 01 min
